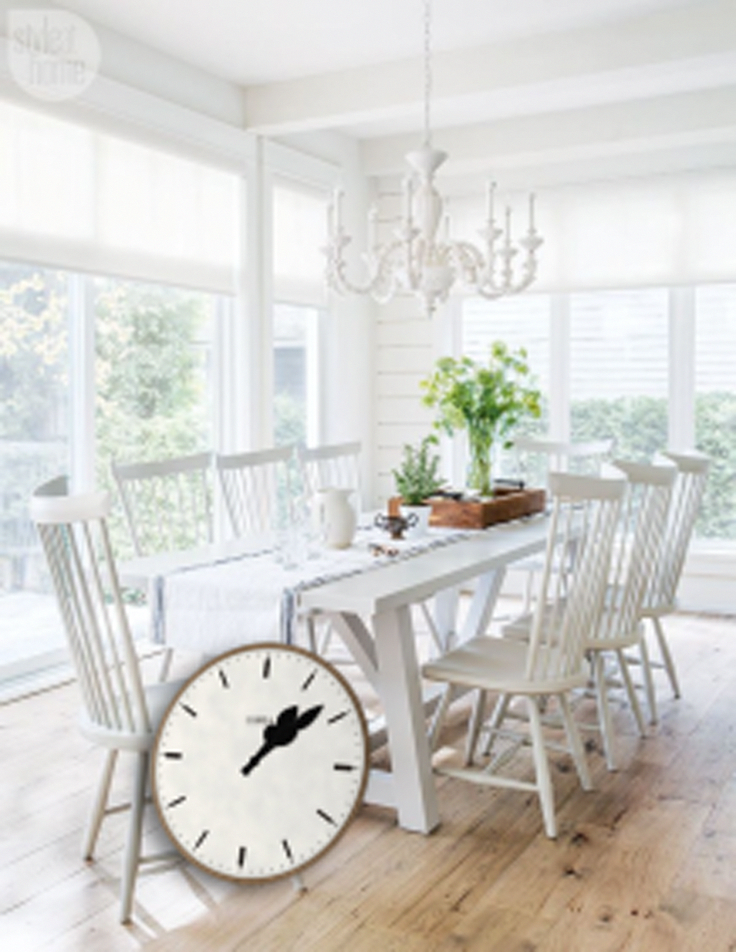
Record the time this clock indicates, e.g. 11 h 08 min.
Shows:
1 h 08 min
